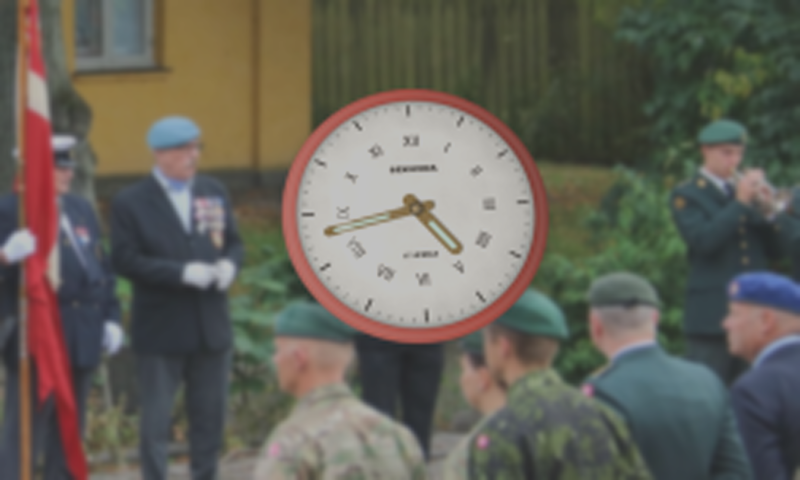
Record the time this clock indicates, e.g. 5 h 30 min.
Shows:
4 h 43 min
